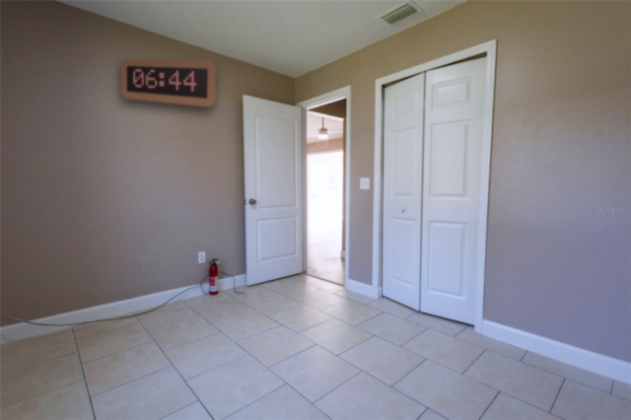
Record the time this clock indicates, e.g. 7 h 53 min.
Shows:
6 h 44 min
